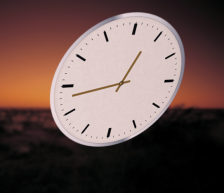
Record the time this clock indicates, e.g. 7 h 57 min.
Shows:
12 h 43 min
